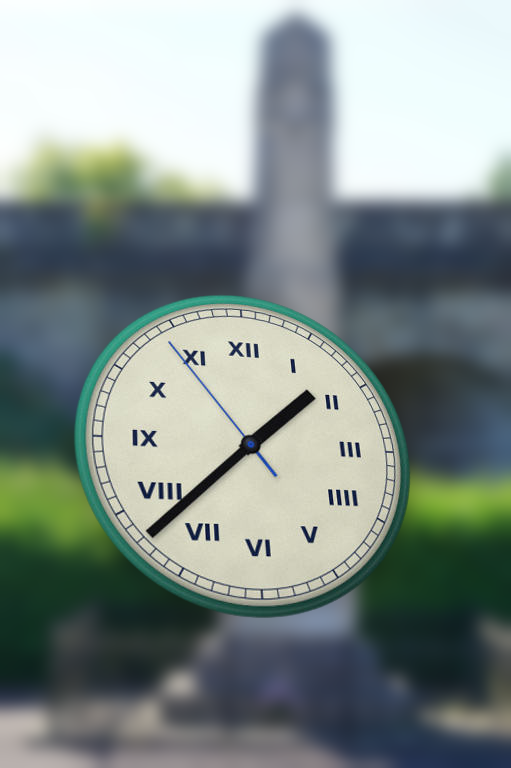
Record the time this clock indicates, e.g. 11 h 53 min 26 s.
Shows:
1 h 37 min 54 s
